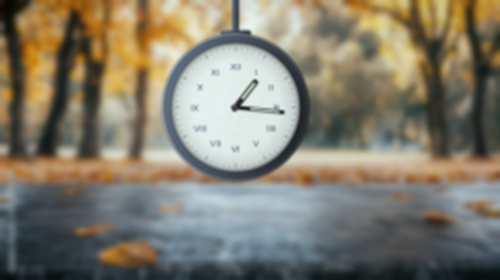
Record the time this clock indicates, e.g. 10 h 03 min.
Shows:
1 h 16 min
